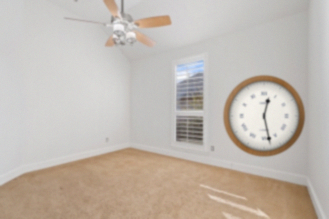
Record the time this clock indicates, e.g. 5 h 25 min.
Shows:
12 h 28 min
